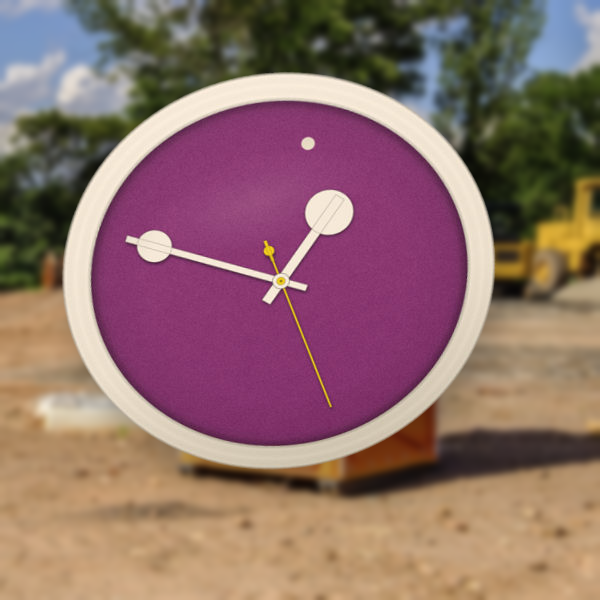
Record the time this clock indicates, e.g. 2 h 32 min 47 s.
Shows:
12 h 46 min 25 s
